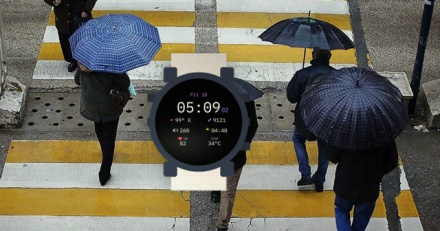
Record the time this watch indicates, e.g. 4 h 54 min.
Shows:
5 h 09 min
